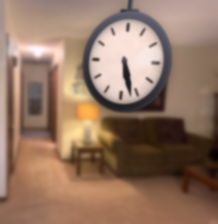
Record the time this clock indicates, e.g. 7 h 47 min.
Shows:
5 h 27 min
